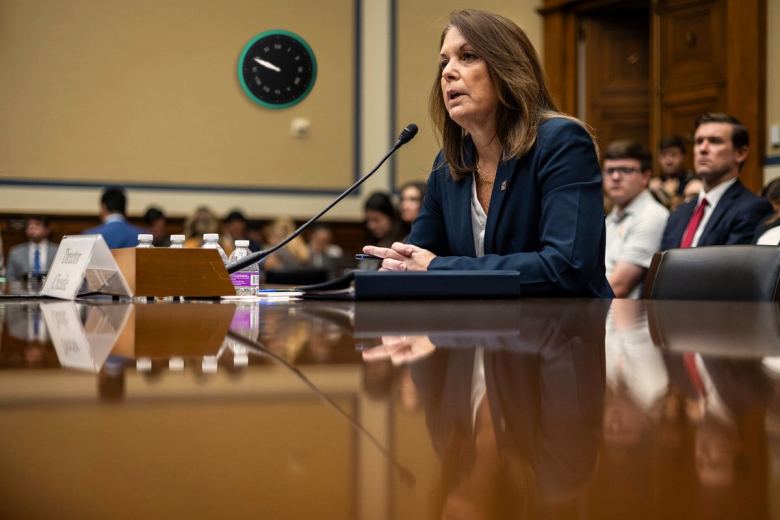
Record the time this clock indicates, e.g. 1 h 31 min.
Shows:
9 h 49 min
